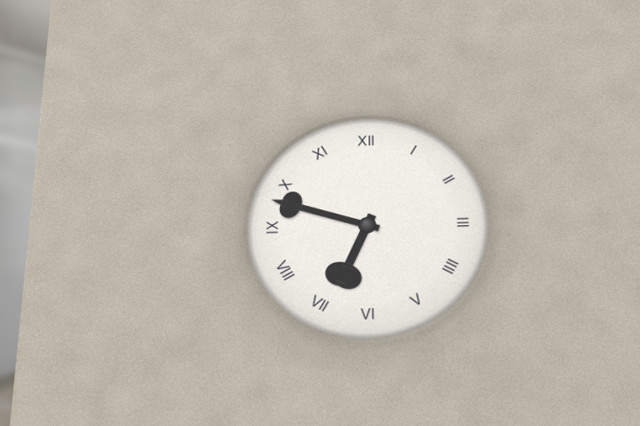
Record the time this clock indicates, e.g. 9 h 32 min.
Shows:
6 h 48 min
